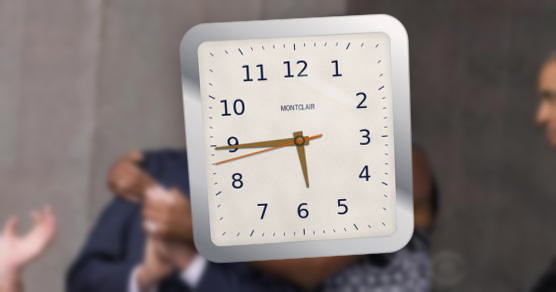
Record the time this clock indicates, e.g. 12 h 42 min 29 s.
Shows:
5 h 44 min 43 s
